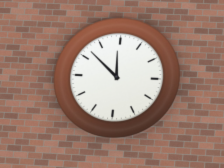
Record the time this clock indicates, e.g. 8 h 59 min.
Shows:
11 h 52 min
